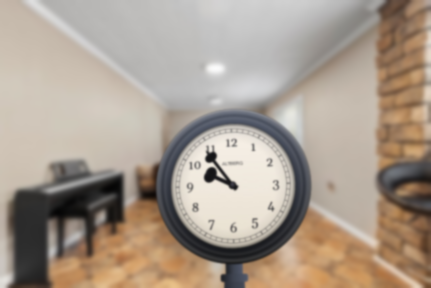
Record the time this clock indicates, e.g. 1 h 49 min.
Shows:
9 h 54 min
